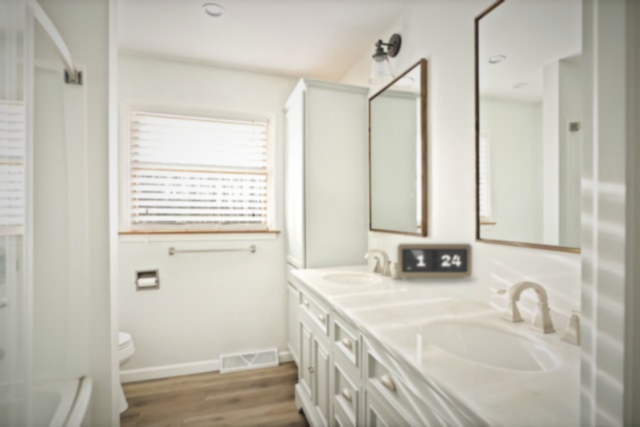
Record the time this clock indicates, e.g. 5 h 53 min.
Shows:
1 h 24 min
